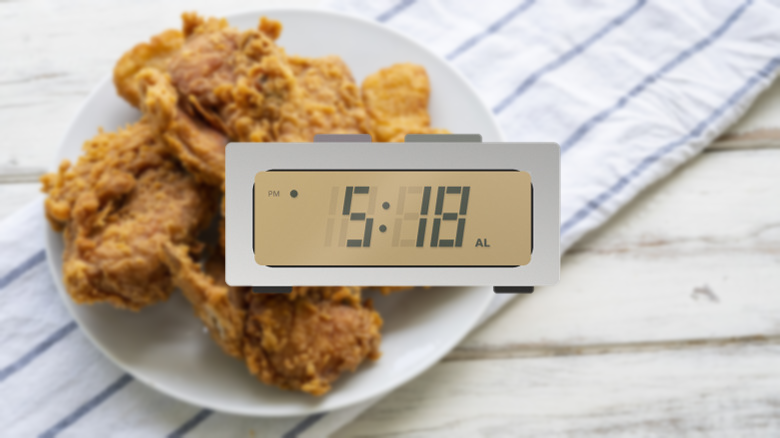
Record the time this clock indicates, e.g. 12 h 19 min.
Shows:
5 h 18 min
